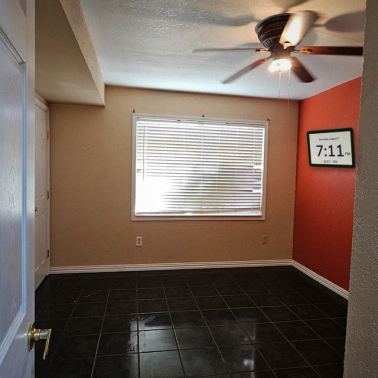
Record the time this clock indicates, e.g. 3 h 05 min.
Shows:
7 h 11 min
